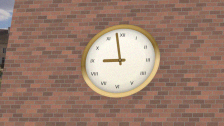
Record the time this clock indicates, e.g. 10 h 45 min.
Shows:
8 h 58 min
